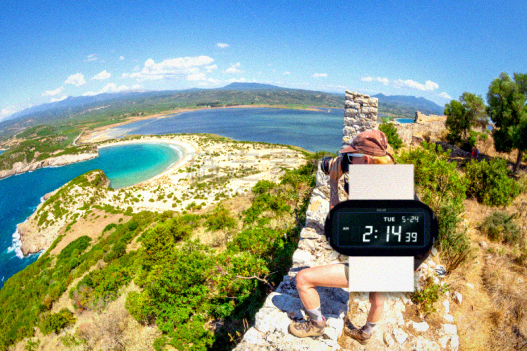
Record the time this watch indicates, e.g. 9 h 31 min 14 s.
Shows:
2 h 14 min 39 s
